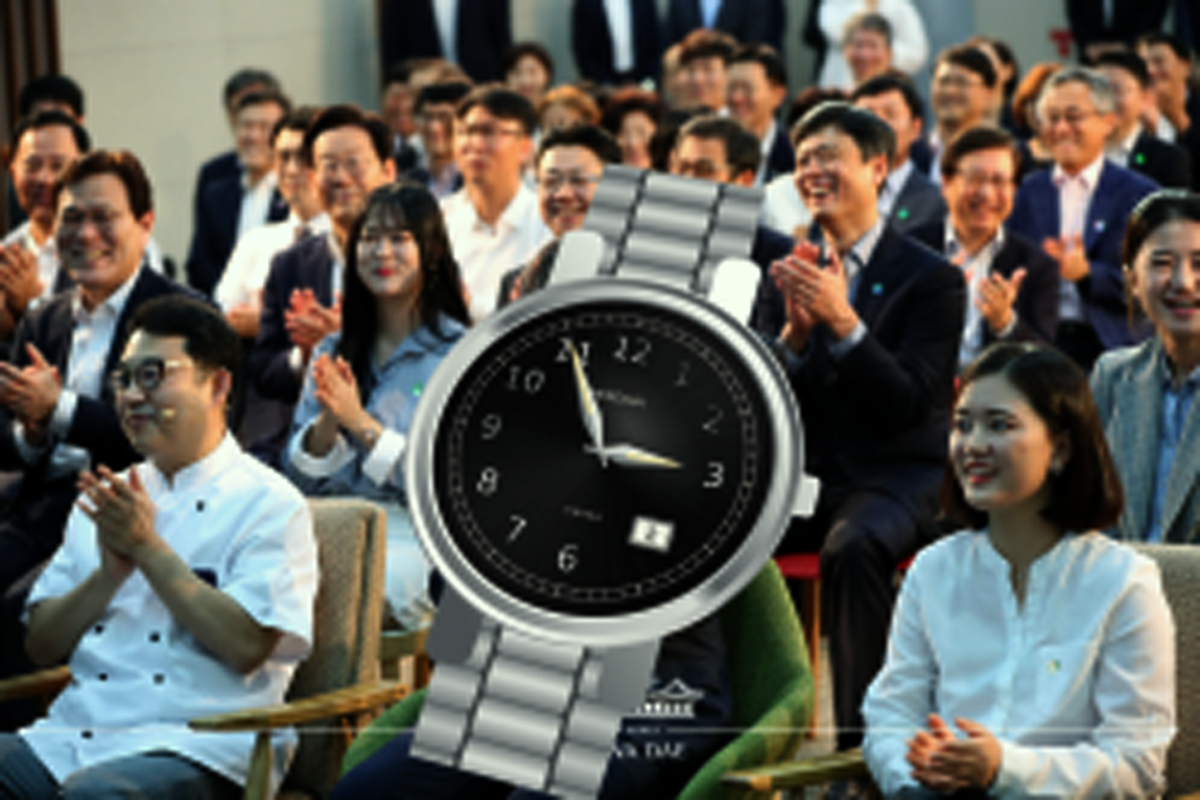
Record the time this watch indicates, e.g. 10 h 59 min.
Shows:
2 h 55 min
